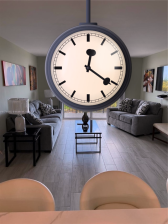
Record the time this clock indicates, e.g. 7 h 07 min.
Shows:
12 h 21 min
